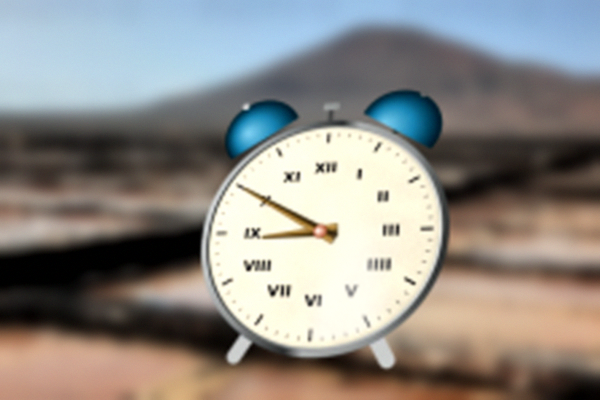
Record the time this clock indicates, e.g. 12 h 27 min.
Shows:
8 h 50 min
